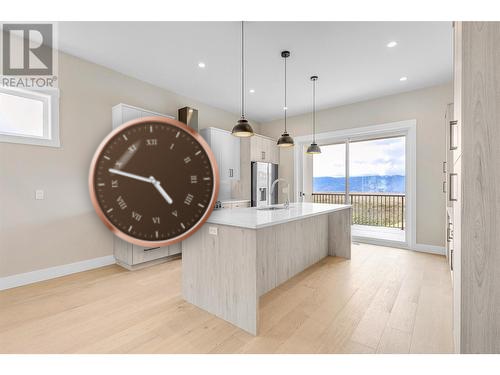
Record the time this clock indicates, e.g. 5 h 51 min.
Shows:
4 h 48 min
